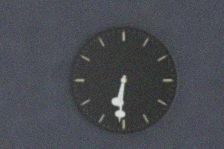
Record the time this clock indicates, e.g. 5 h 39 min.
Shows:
6 h 31 min
